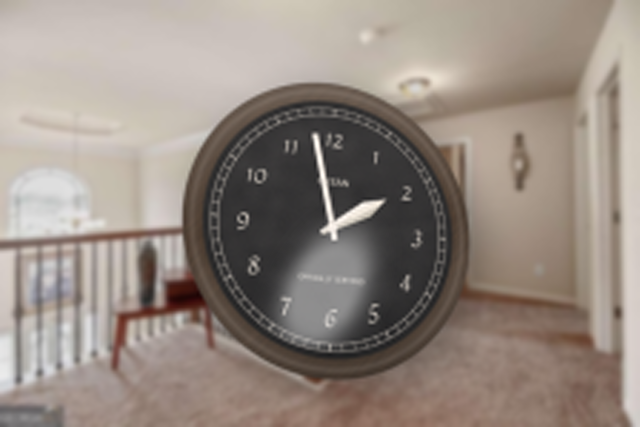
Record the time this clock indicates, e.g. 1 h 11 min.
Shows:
1 h 58 min
